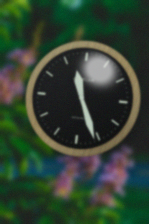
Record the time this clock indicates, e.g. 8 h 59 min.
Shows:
11 h 26 min
